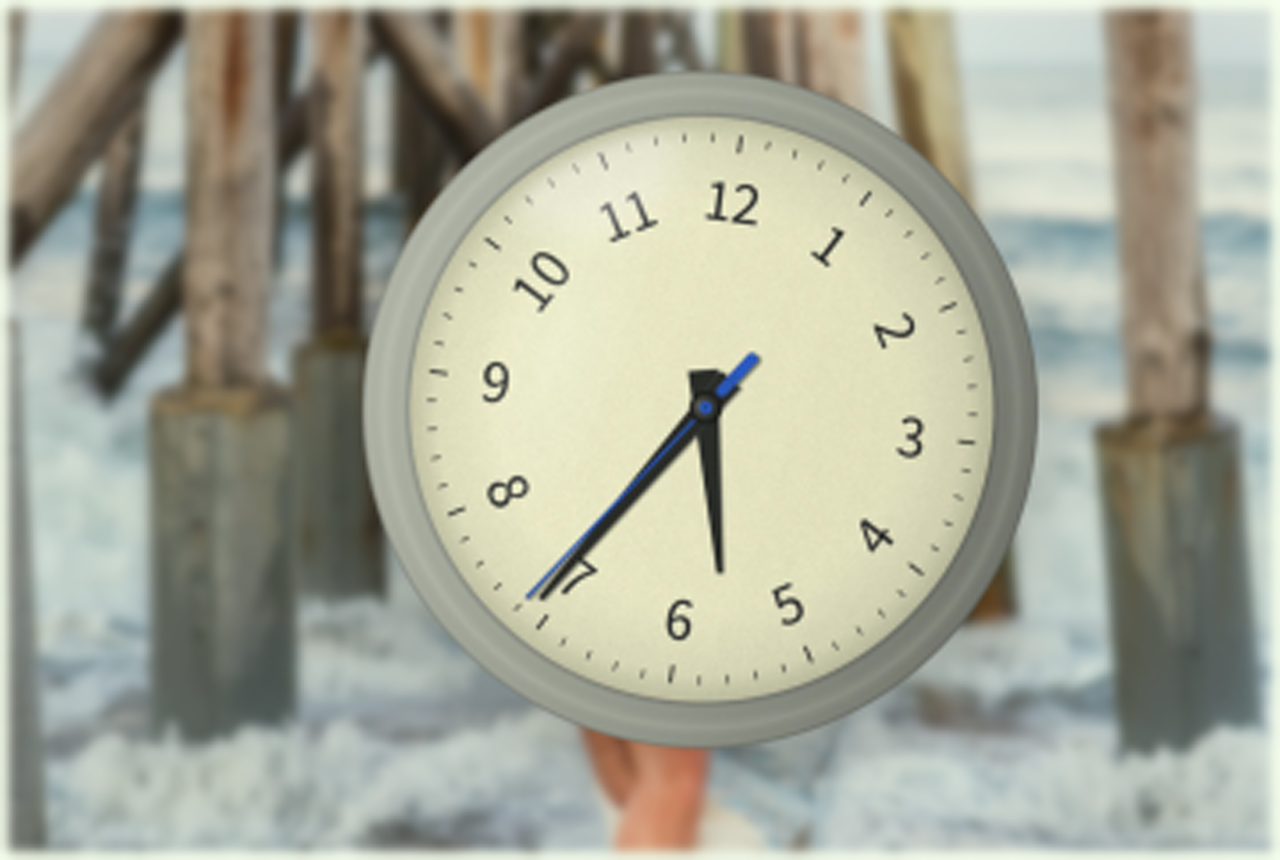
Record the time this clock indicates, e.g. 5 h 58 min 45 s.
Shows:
5 h 35 min 36 s
